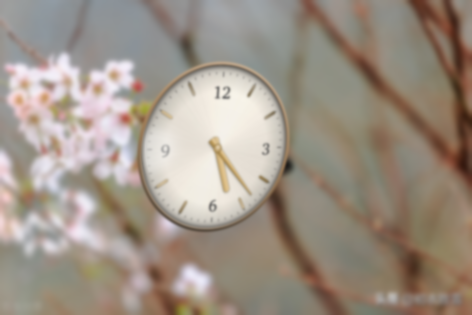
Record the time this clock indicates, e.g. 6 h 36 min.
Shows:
5 h 23 min
